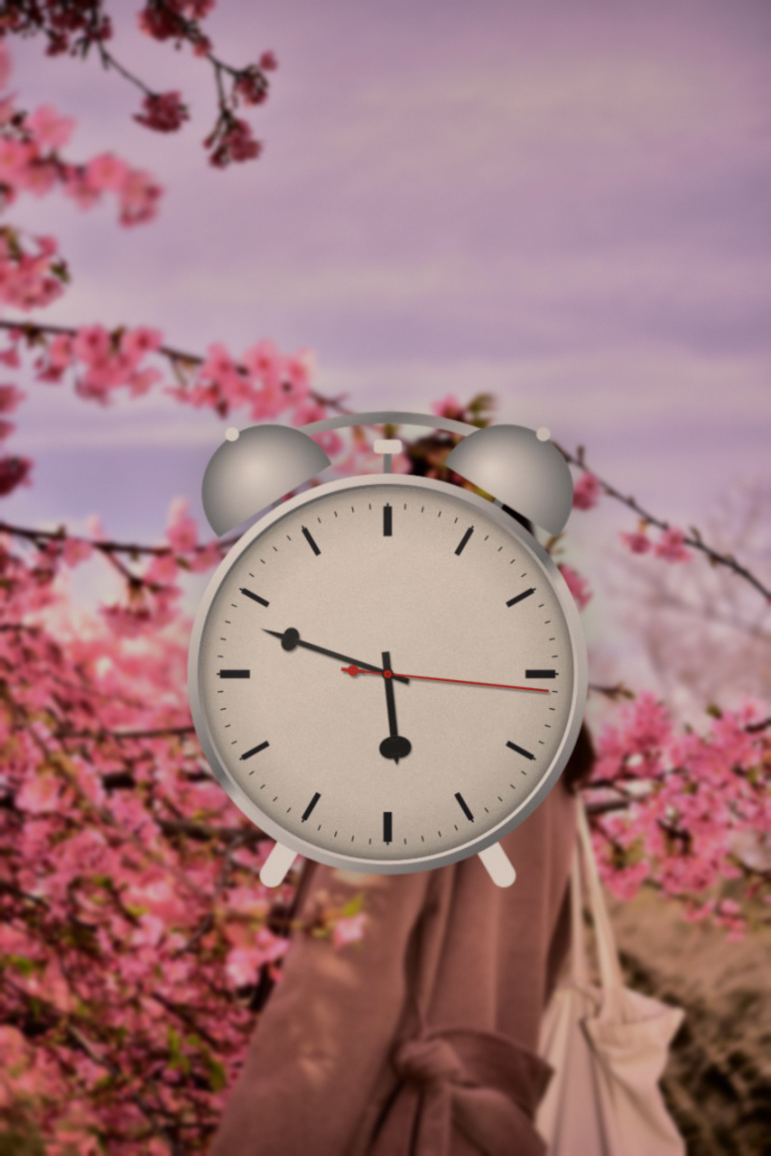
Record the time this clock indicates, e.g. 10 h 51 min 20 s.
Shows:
5 h 48 min 16 s
